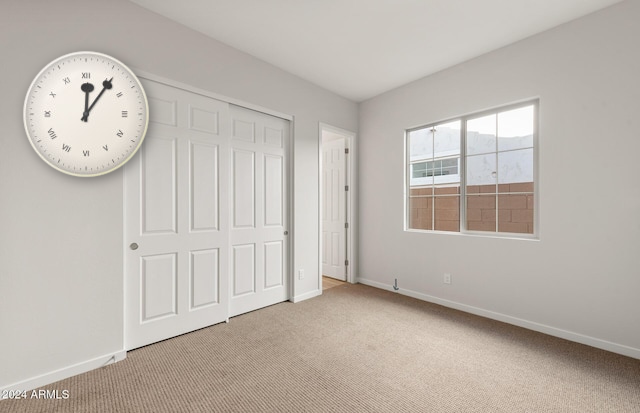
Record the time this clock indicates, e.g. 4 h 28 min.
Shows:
12 h 06 min
